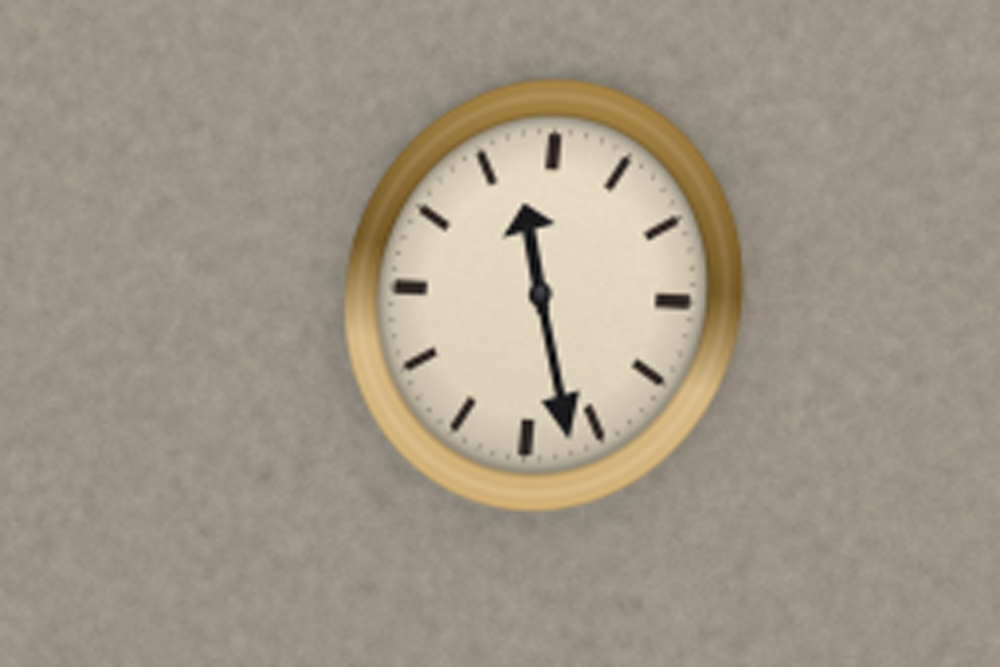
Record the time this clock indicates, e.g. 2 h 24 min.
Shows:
11 h 27 min
